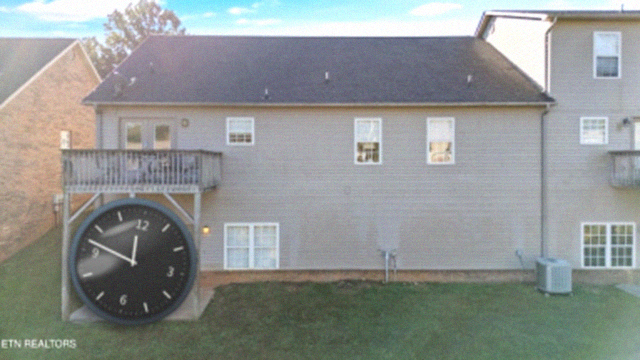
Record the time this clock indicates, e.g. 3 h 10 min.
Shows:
11 h 47 min
